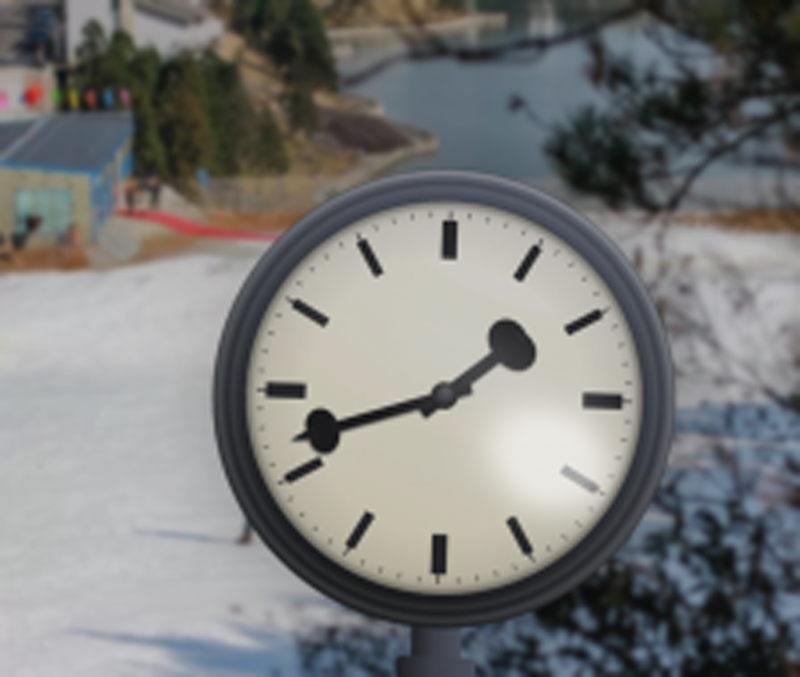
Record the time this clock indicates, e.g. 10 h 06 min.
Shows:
1 h 42 min
